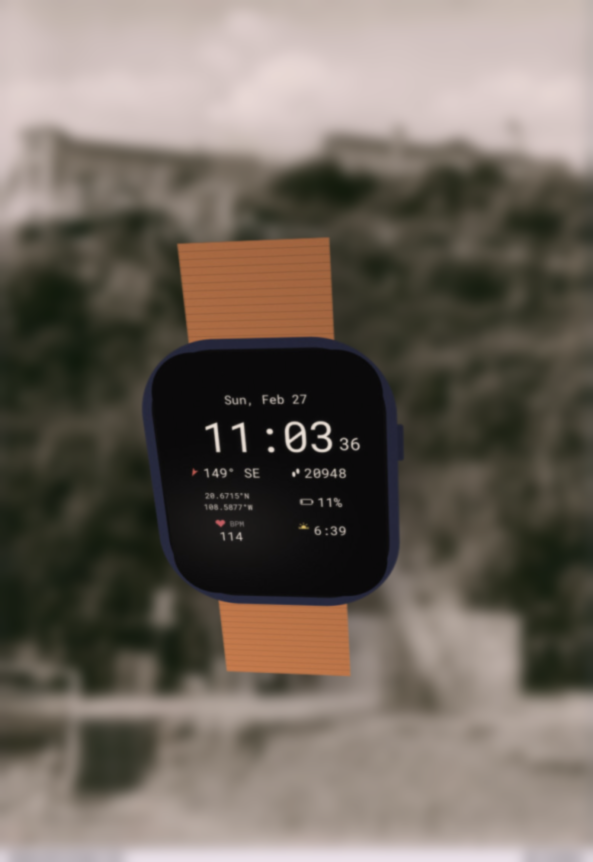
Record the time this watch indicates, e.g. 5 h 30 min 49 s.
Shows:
11 h 03 min 36 s
